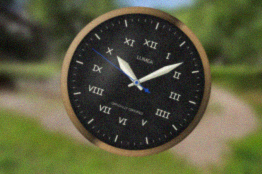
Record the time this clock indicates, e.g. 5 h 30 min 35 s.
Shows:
10 h 07 min 48 s
